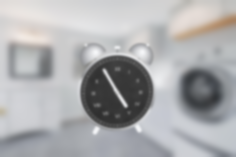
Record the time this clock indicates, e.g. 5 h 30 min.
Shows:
4 h 55 min
